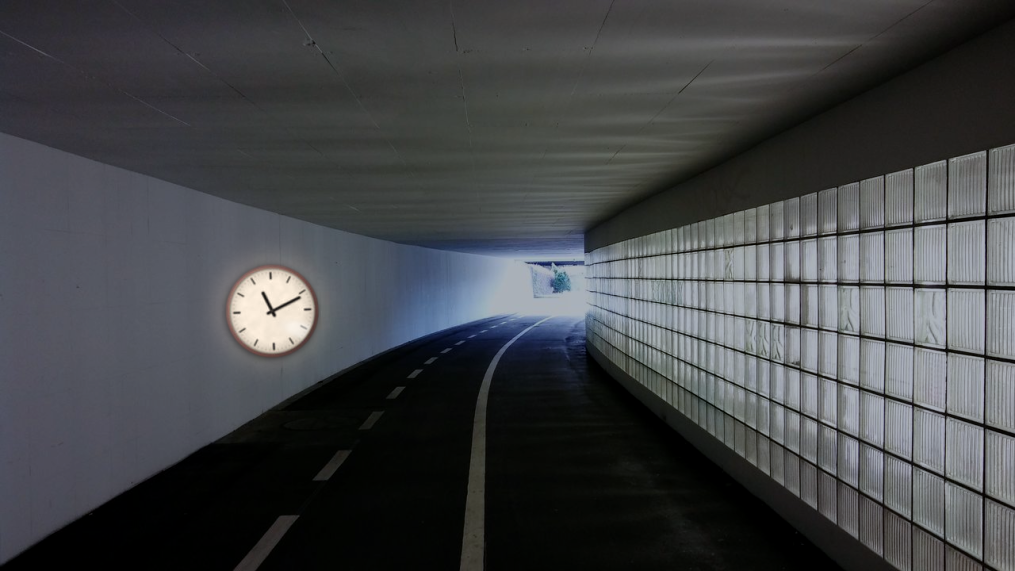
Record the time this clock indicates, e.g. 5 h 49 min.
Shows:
11 h 11 min
